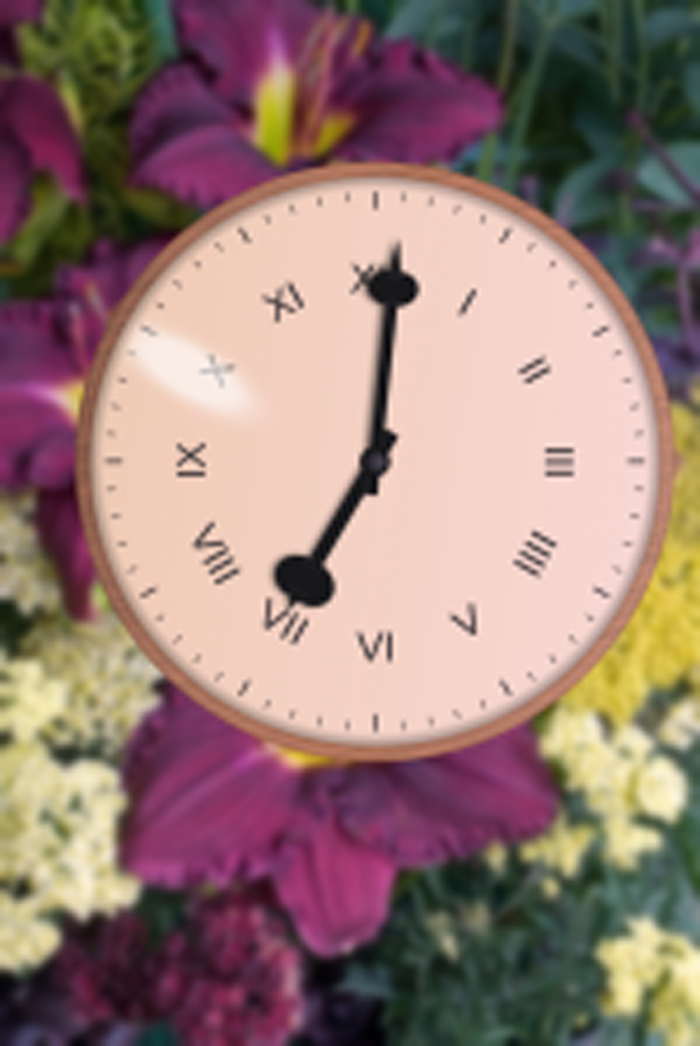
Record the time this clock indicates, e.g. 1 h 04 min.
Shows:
7 h 01 min
